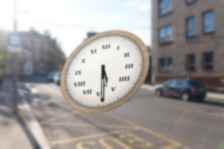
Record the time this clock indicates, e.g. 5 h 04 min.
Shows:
5 h 29 min
